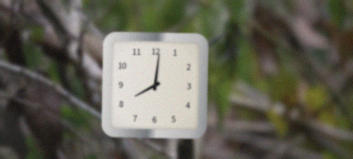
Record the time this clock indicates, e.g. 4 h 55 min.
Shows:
8 h 01 min
